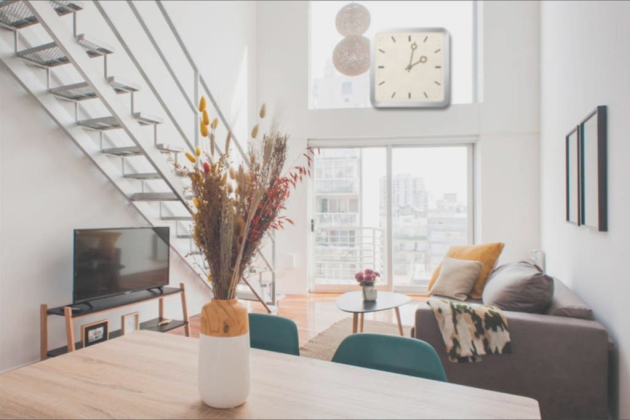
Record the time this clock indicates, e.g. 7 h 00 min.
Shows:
2 h 02 min
